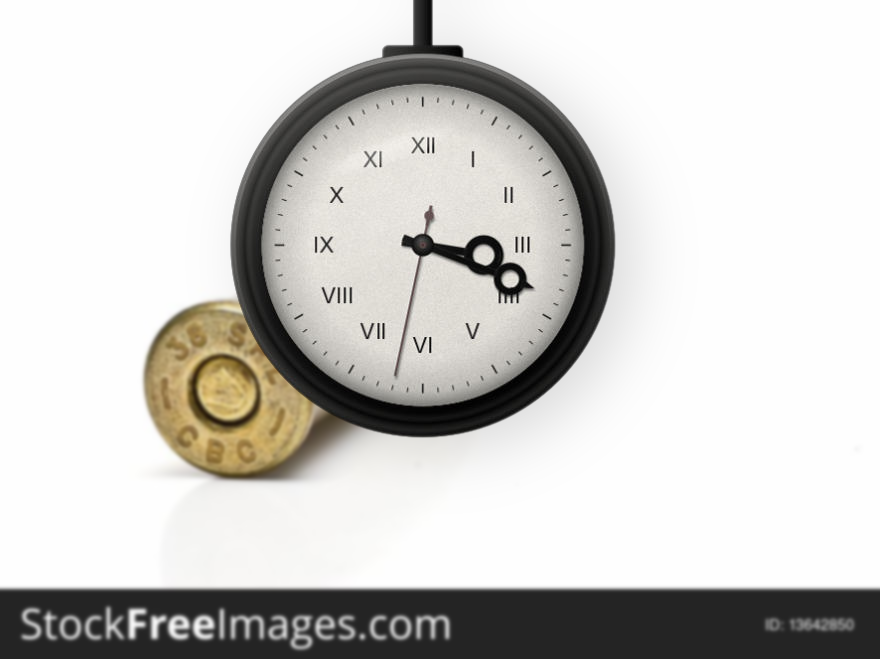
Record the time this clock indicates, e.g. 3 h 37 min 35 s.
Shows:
3 h 18 min 32 s
